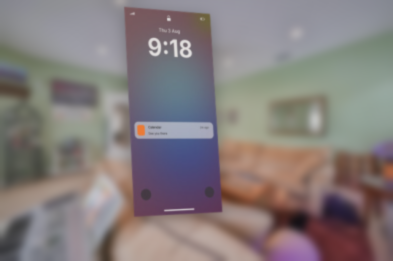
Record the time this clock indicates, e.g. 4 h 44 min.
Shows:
9 h 18 min
